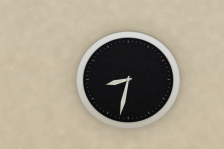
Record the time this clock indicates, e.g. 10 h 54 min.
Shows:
8 h 32 min
